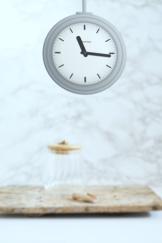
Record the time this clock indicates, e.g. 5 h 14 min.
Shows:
11 h 16 min
